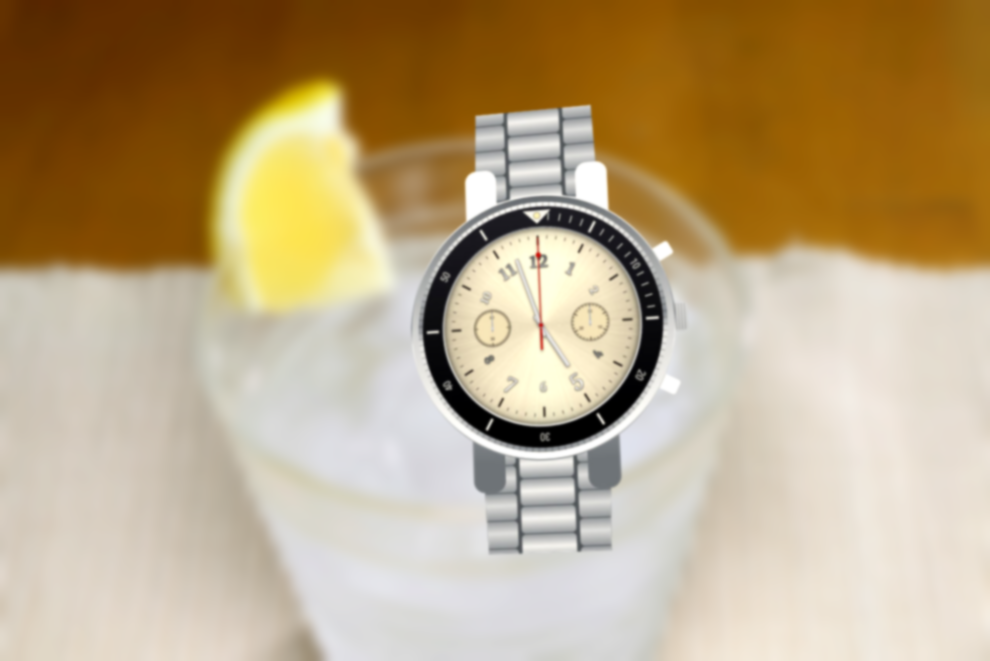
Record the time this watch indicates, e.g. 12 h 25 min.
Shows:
4 h 57 min
